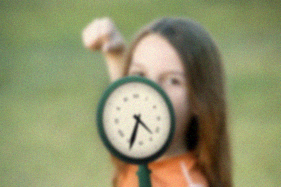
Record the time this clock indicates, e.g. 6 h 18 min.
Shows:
4 h 34 min
